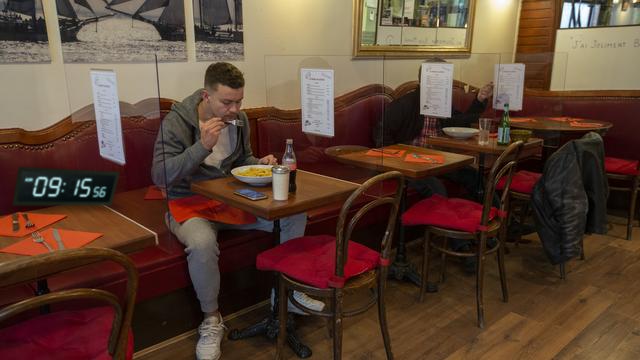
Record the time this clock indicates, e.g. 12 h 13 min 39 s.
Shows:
9 h 15 min 56 s
